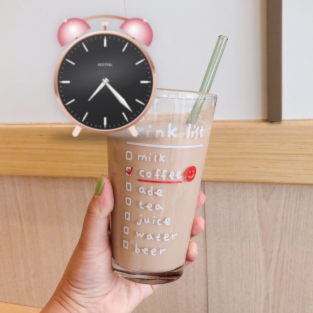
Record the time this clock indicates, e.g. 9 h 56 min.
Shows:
7 h 23 min
